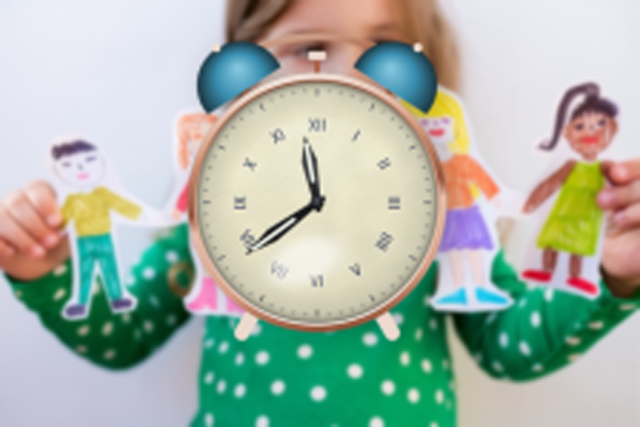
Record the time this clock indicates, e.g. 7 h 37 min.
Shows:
11 h 39 min
